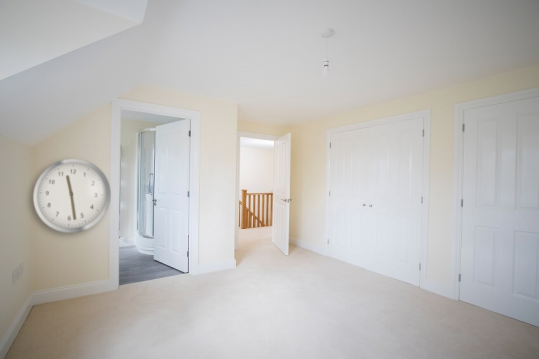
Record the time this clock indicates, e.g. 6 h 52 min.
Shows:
11 h 28 min
